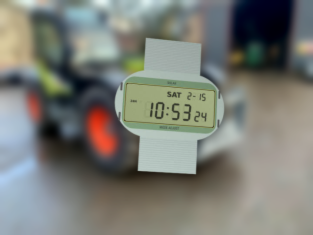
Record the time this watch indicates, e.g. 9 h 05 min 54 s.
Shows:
10 h 53 min 24 s
